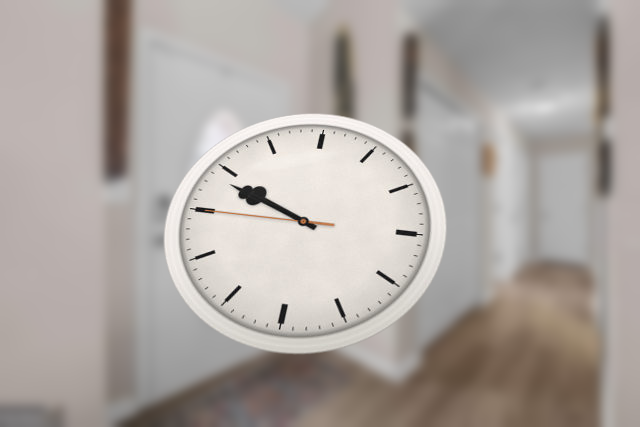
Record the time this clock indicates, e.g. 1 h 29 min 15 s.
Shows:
9 h 48 min 45 s
